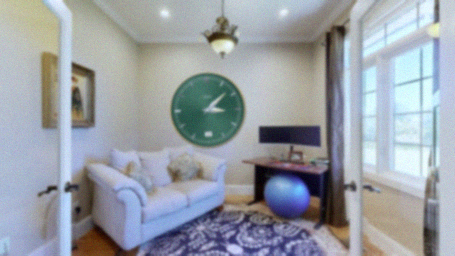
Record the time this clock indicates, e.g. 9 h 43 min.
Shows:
3 h 08 min
